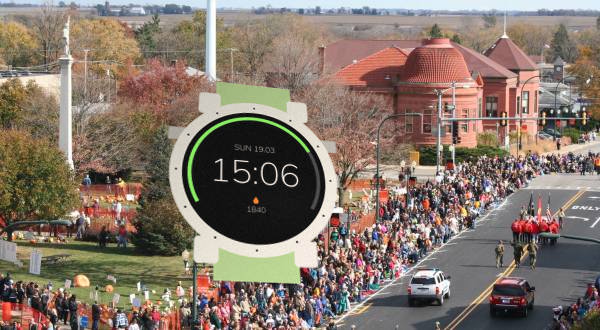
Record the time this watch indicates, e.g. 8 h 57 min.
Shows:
15 h 06 min
